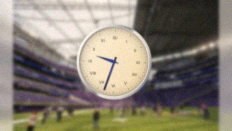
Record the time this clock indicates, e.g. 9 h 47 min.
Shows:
9 h 33 min
